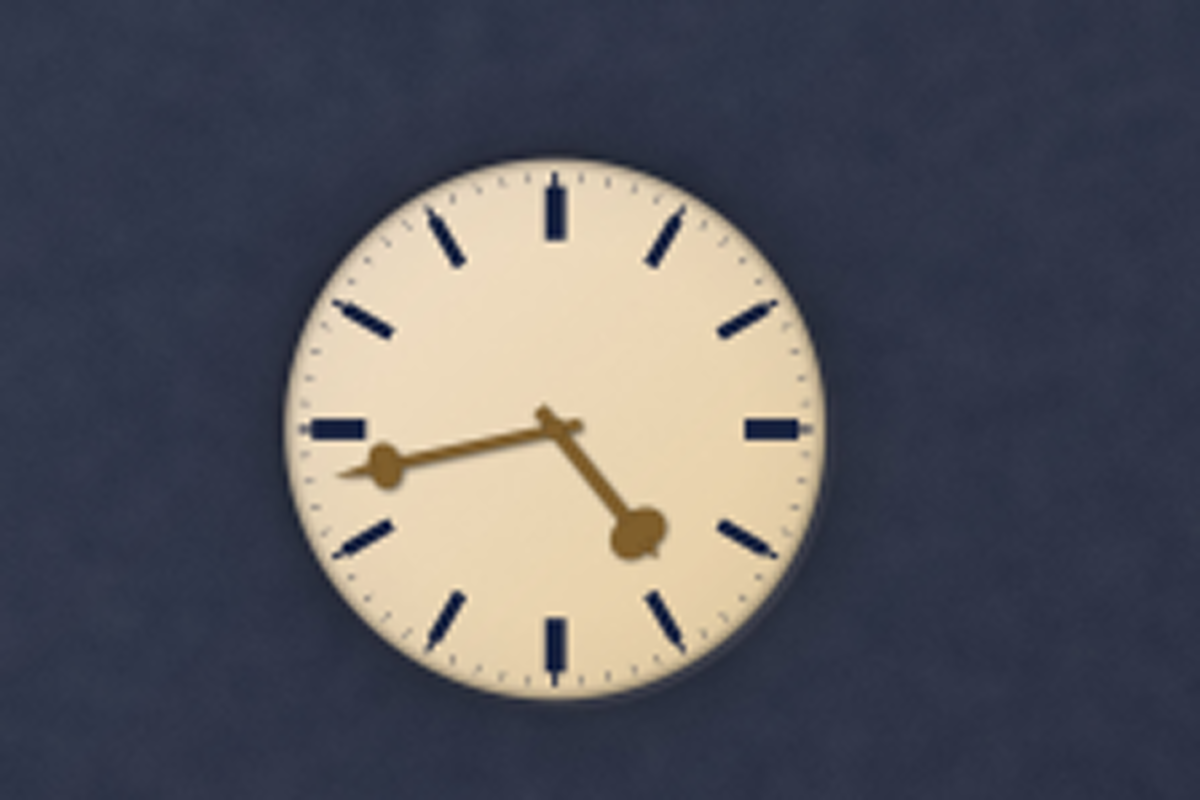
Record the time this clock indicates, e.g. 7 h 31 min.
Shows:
4 h 43 min
